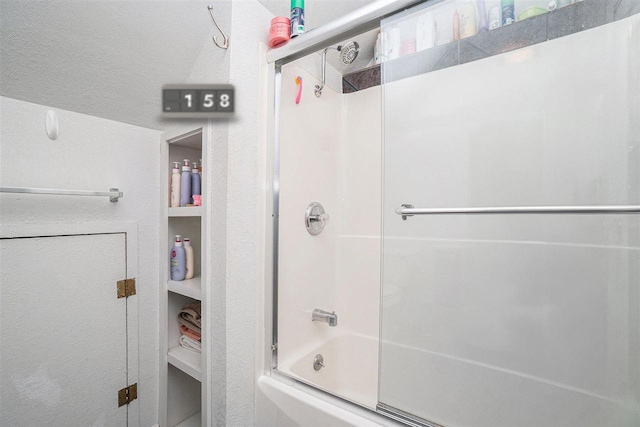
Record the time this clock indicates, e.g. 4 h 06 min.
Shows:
1 h 58 min
